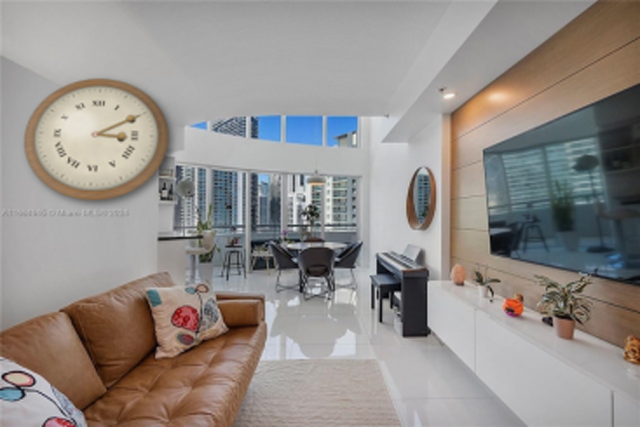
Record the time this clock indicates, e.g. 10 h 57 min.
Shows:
3 h 10 min
